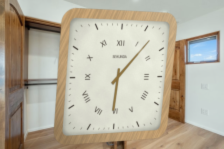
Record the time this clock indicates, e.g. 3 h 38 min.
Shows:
6 h 07 min
